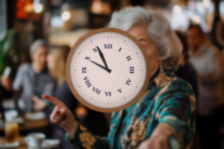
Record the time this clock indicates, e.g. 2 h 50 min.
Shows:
9 h 56 min
